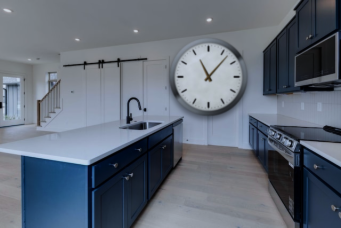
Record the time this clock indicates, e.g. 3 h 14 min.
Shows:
11 h 07 min
